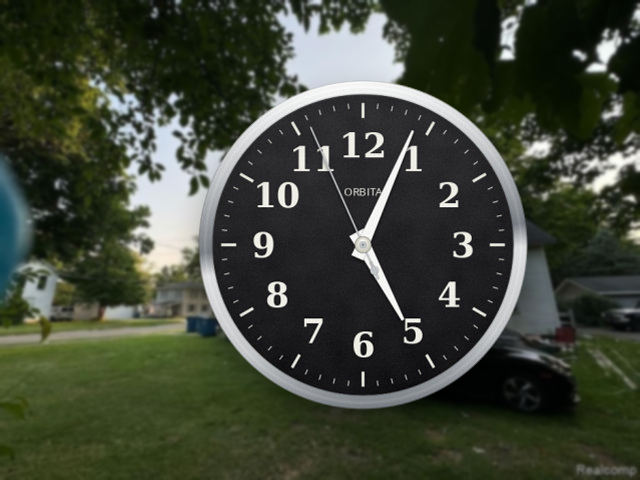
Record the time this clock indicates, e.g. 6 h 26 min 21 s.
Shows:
5 h 03 min 56 s
